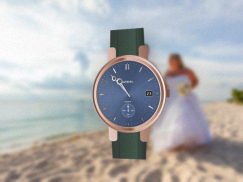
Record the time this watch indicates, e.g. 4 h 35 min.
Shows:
10 h 53 min
